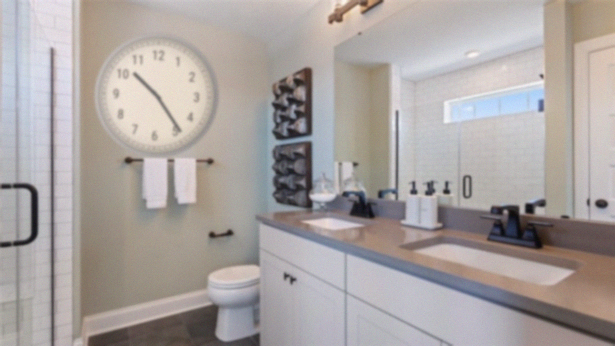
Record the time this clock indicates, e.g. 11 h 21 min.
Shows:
10 h 24 min
